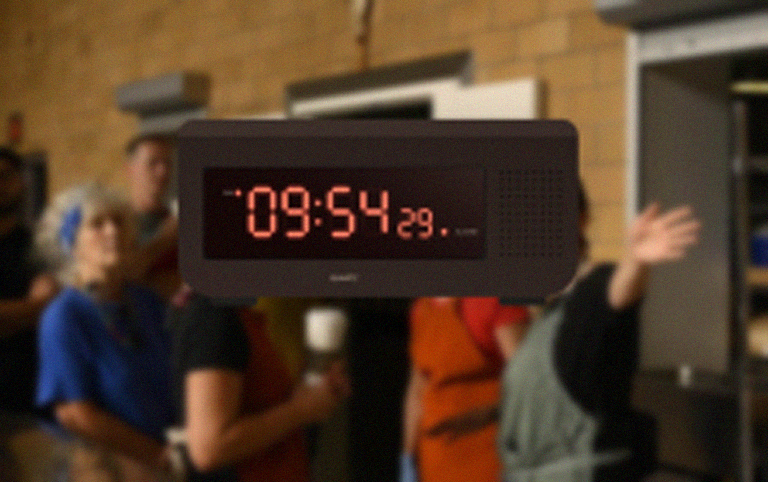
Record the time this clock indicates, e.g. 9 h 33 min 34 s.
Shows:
9 h 54 min 29 s
